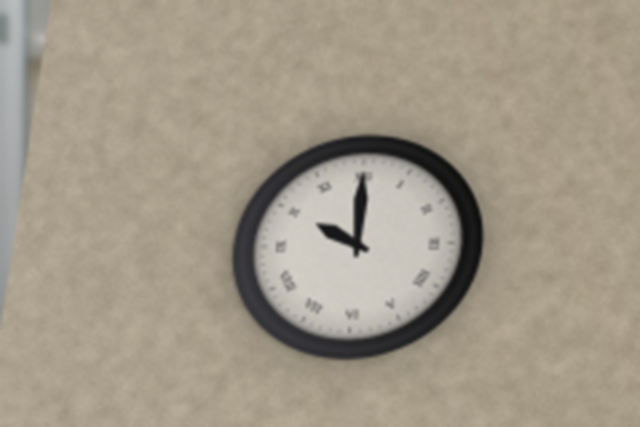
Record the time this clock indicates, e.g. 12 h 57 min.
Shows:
10 h 00 min
